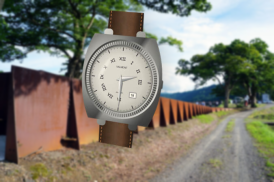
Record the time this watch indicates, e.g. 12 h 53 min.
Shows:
2 h 30 min
